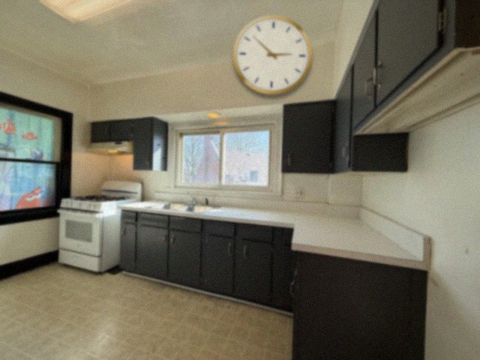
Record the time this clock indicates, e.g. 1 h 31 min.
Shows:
2 h 52 min
